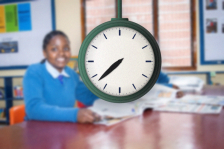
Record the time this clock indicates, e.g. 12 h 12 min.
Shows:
7 h 38 min
